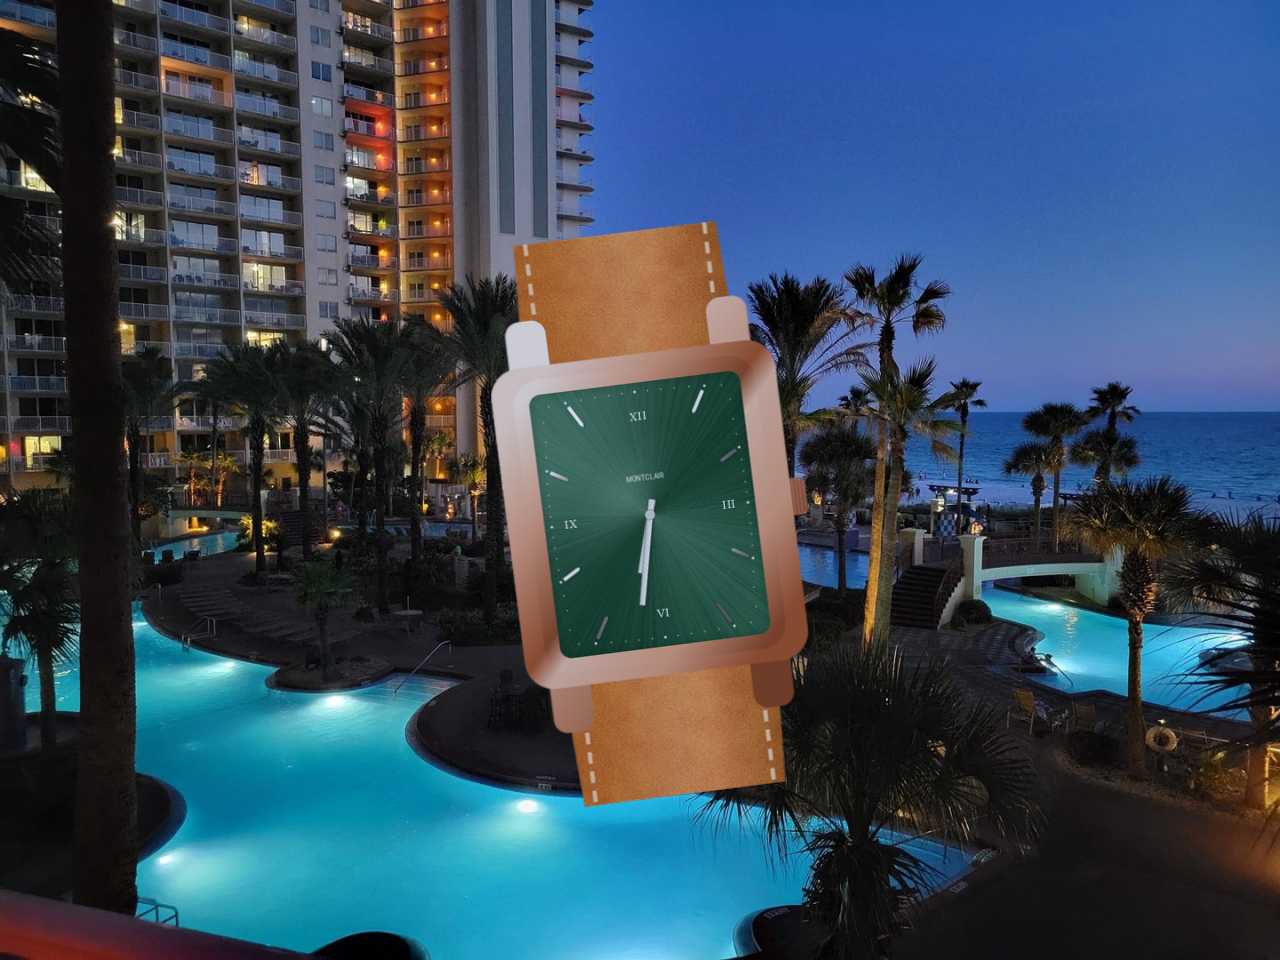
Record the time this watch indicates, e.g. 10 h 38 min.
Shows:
6 h 32 min
